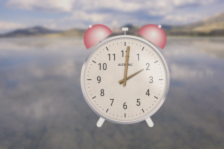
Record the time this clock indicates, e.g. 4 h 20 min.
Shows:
2 h 01 min
